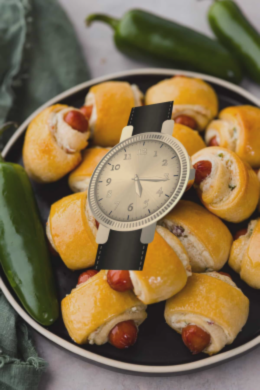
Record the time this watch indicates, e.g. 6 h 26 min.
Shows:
5 h 16 min
